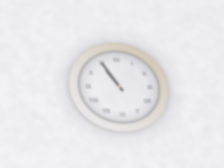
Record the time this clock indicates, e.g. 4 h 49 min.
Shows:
10 h 55 min
